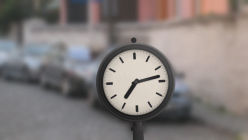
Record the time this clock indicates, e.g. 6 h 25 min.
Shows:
7 h 13 min
